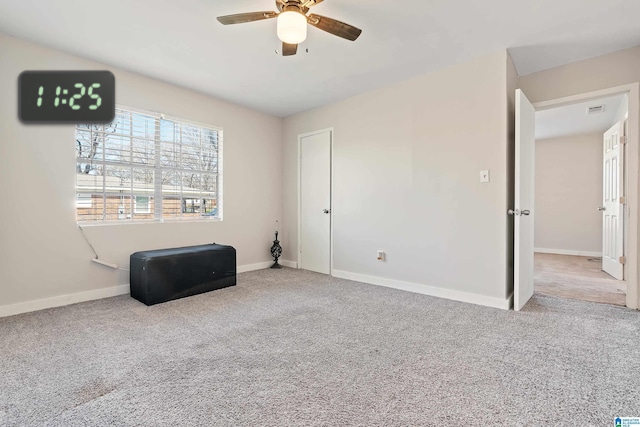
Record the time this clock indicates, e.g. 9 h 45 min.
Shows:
11 h 25 min
